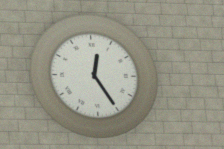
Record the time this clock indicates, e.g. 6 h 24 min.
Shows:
12 h 25 min
